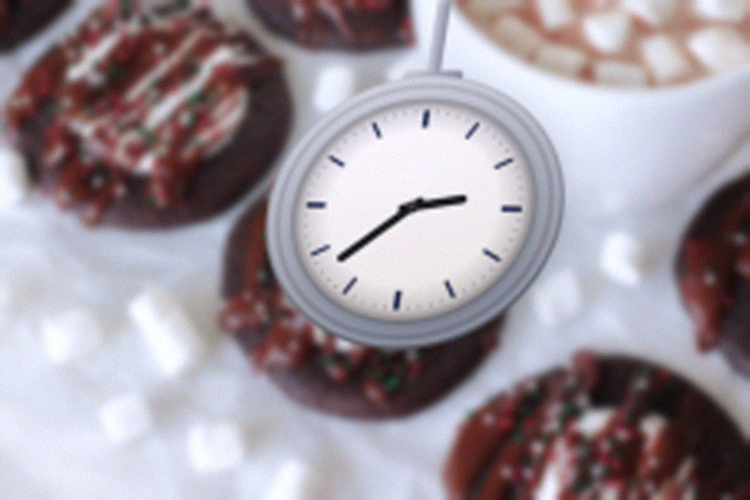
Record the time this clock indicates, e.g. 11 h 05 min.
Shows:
2 h 38 min
